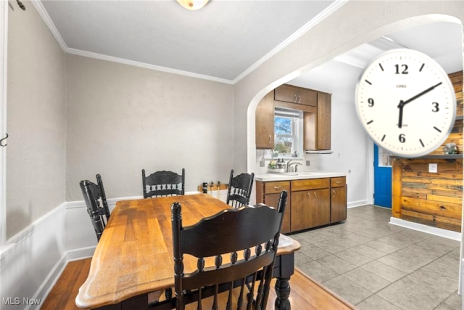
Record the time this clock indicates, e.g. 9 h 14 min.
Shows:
6 h 10 min
